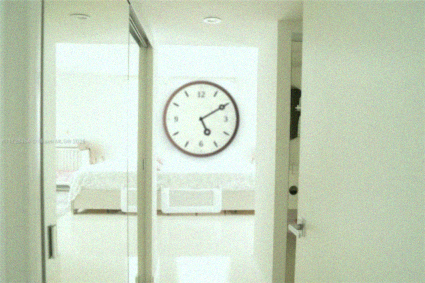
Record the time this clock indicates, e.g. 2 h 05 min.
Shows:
5 h 10 min
